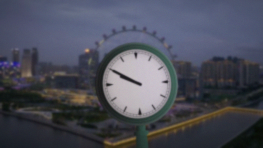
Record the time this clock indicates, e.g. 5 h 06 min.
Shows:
9 h 50 min
